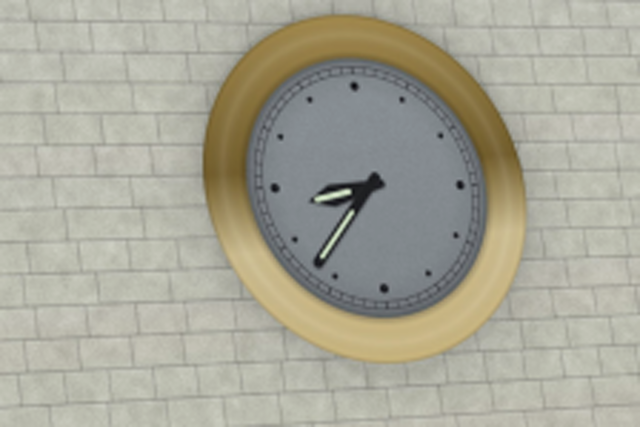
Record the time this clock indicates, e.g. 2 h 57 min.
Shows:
8 h 37 min
